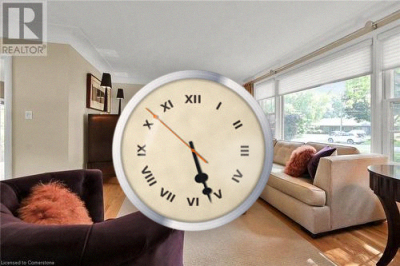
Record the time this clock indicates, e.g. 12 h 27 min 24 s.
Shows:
5 h 26 min 52 s
